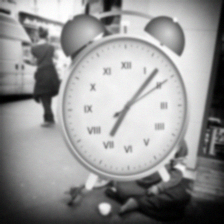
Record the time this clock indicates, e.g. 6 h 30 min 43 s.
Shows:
7 h 07 min 10 s
